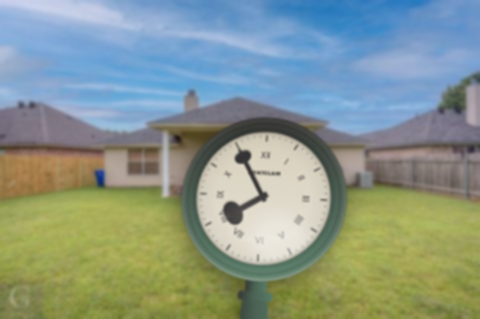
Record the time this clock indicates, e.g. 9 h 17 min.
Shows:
7 h 55 min
